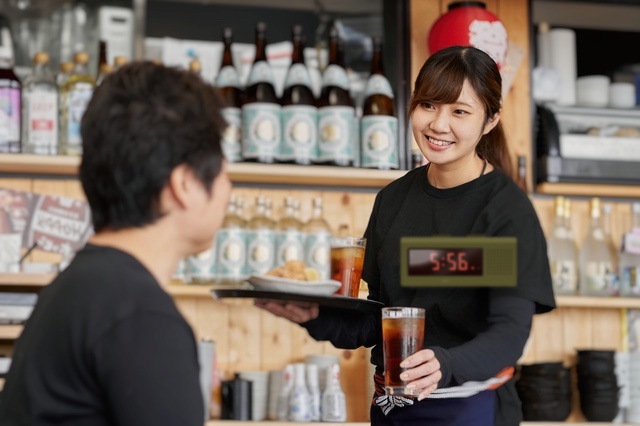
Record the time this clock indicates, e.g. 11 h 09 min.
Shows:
5 h 56 min
